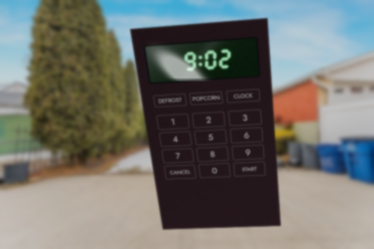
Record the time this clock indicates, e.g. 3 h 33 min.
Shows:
9 h 02 min
